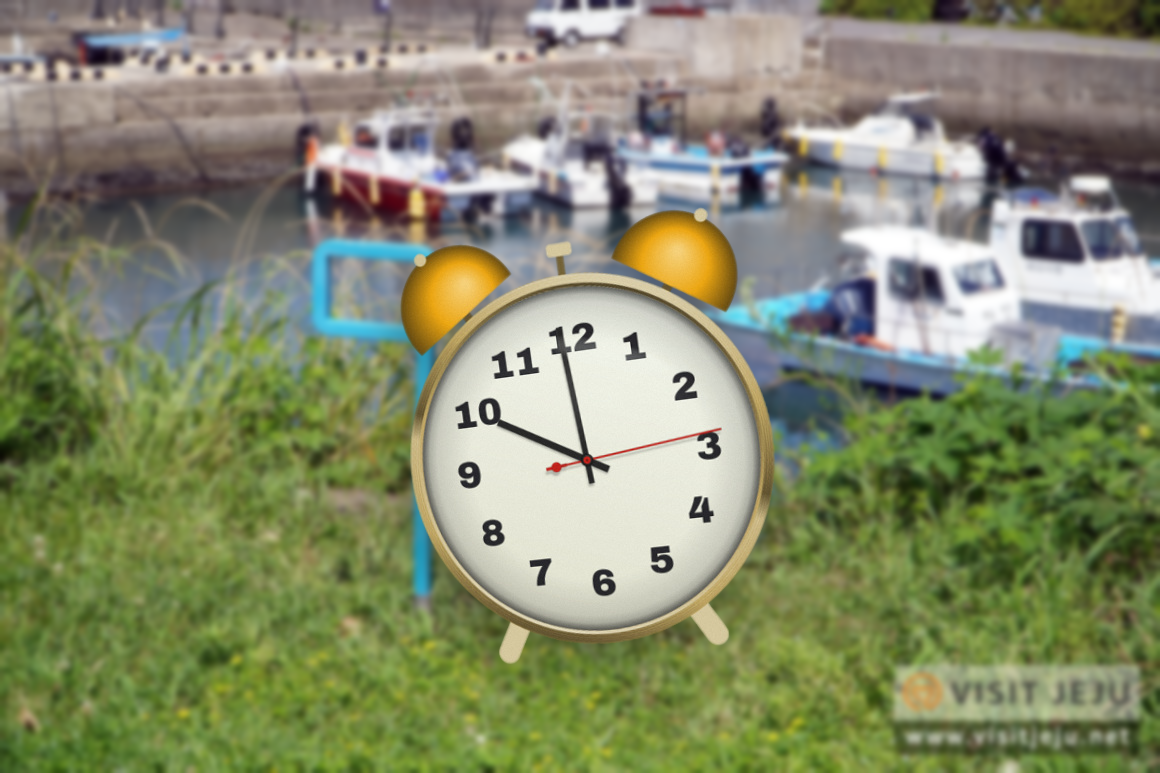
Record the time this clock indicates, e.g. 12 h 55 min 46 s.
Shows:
9 h 59 min 14 s
